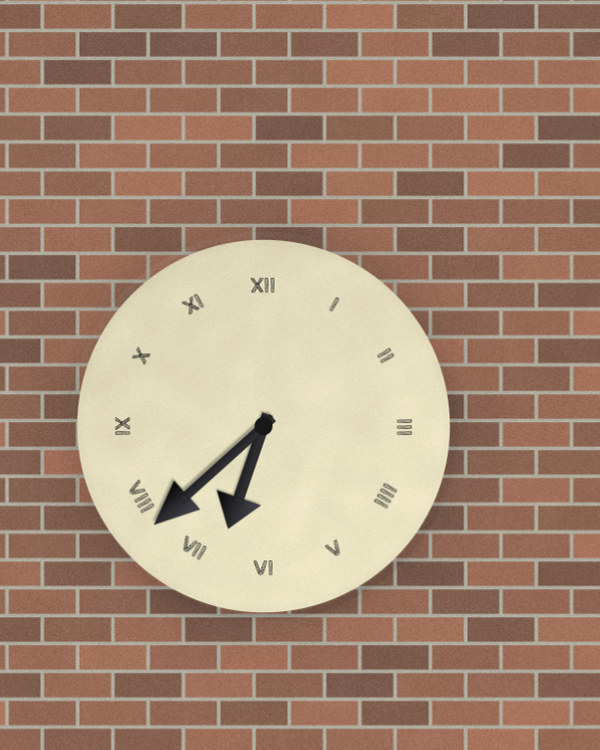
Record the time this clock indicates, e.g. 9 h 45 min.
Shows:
6 h 38 min
